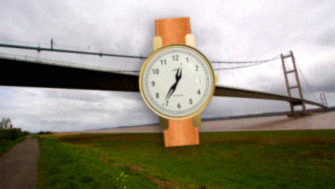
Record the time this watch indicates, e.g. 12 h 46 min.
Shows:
12 h 36 min
